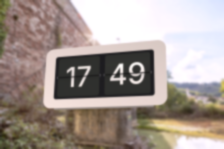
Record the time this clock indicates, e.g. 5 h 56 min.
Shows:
17 h 49 min
